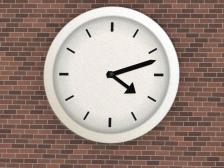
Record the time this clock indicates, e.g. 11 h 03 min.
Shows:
4 h 12 min
